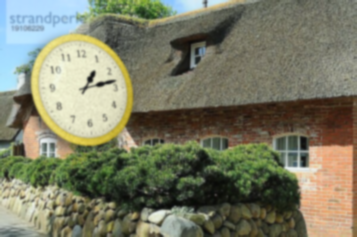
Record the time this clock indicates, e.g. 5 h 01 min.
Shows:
1 h 13 min
